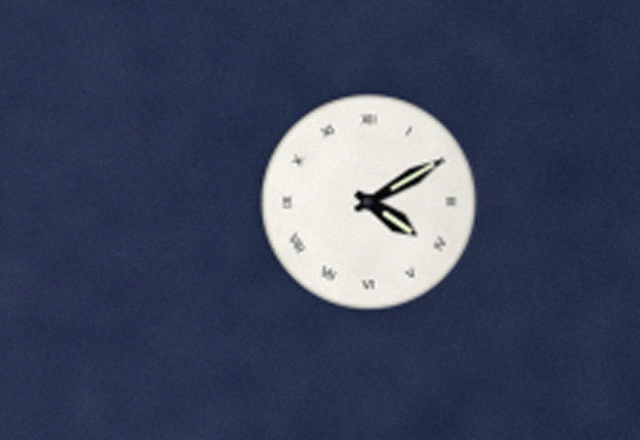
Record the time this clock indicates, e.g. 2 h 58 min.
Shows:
4 h 10 min
